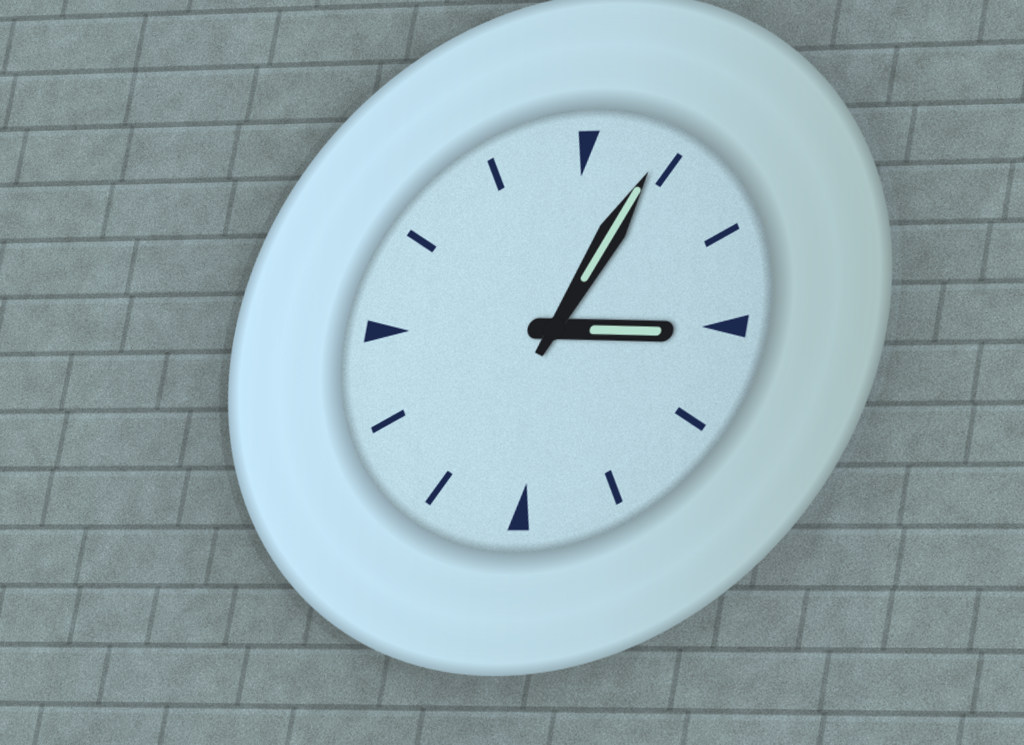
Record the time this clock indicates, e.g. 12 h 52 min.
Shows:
3 h 04 min
